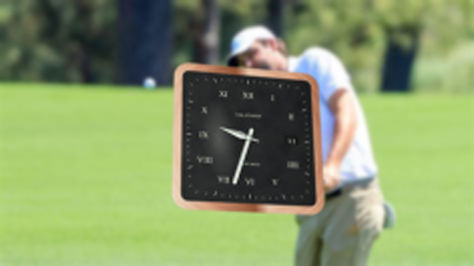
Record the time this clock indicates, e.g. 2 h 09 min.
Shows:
9 h 33 min
